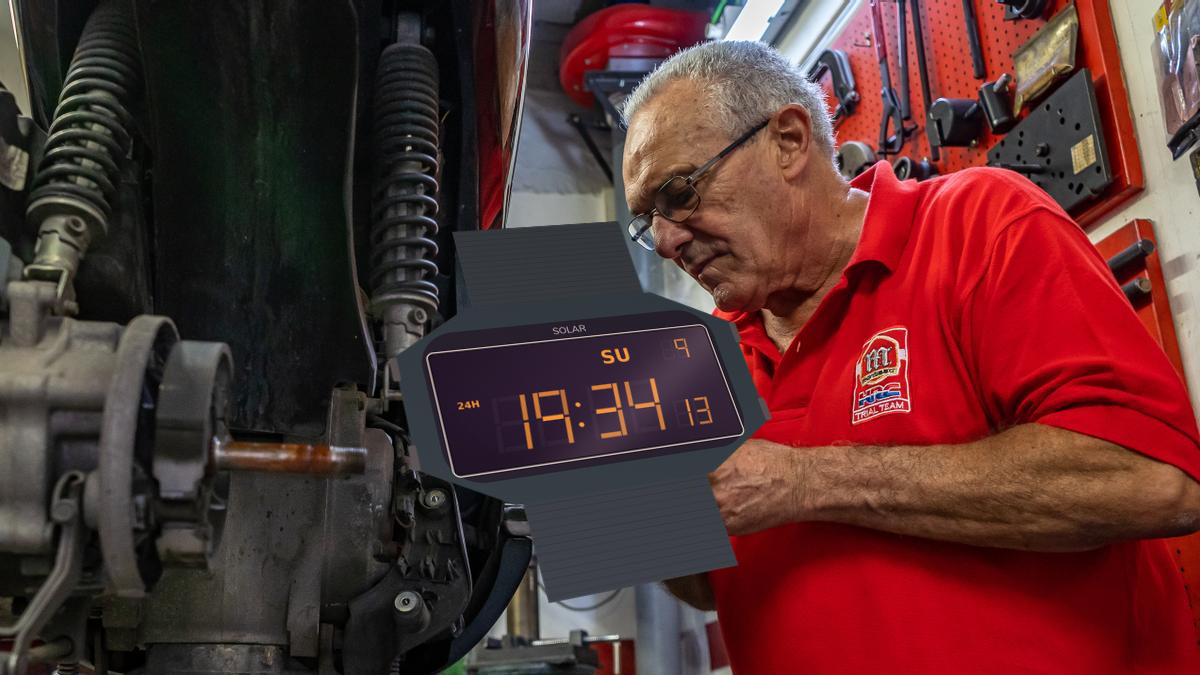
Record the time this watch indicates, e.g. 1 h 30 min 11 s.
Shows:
19 h 34 min 13 s
